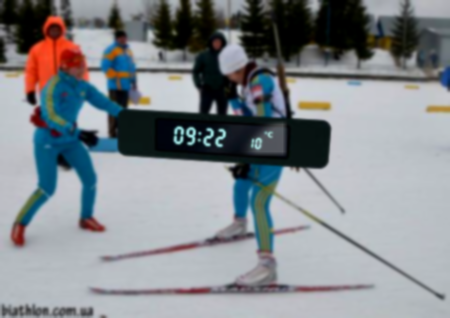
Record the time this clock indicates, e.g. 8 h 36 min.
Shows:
9 h 22 min
